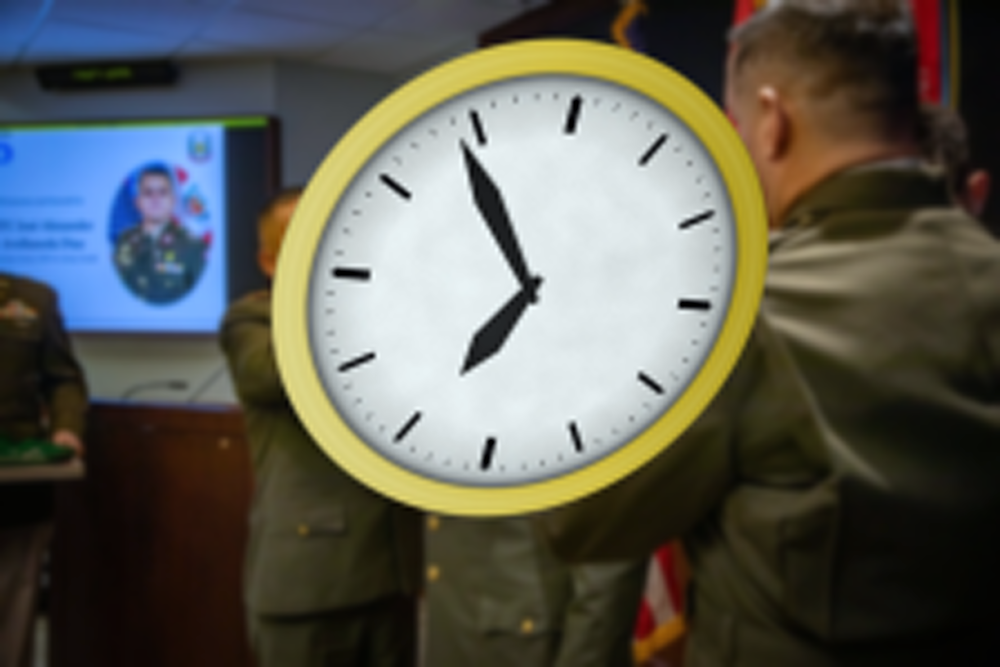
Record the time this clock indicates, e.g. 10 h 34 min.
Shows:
6 h 54 min
